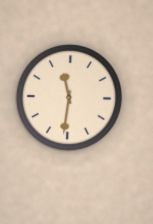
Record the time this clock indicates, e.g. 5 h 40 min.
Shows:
11 h 31 min
